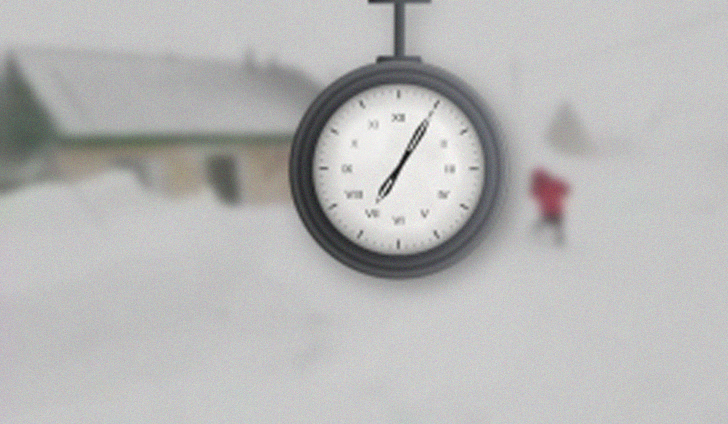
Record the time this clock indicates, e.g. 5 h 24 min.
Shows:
7 h 05 min
